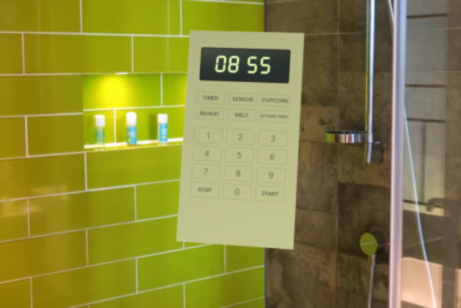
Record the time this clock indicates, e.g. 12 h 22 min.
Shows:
8 h 55 min
